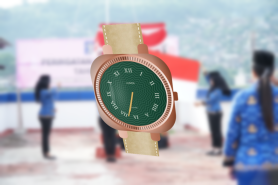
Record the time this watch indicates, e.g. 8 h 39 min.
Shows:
6 h 33 min
